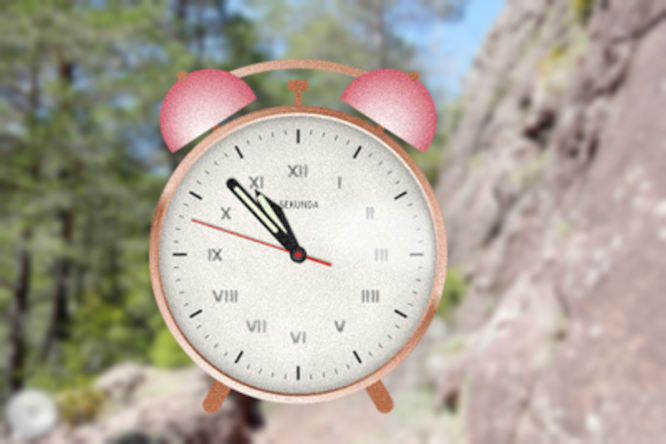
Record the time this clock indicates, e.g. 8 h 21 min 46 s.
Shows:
10 h 52 min 48 s
